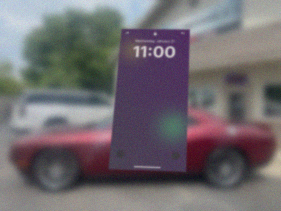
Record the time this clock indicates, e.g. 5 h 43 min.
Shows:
11 h 00 min
